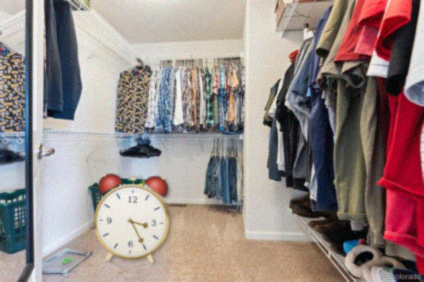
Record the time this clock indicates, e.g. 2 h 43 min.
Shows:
3 h 25 min
